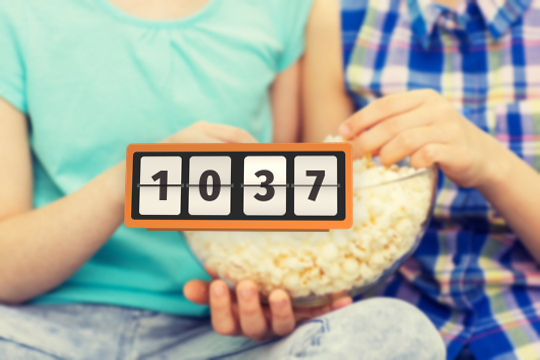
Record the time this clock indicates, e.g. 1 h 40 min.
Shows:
10 h 37 min
